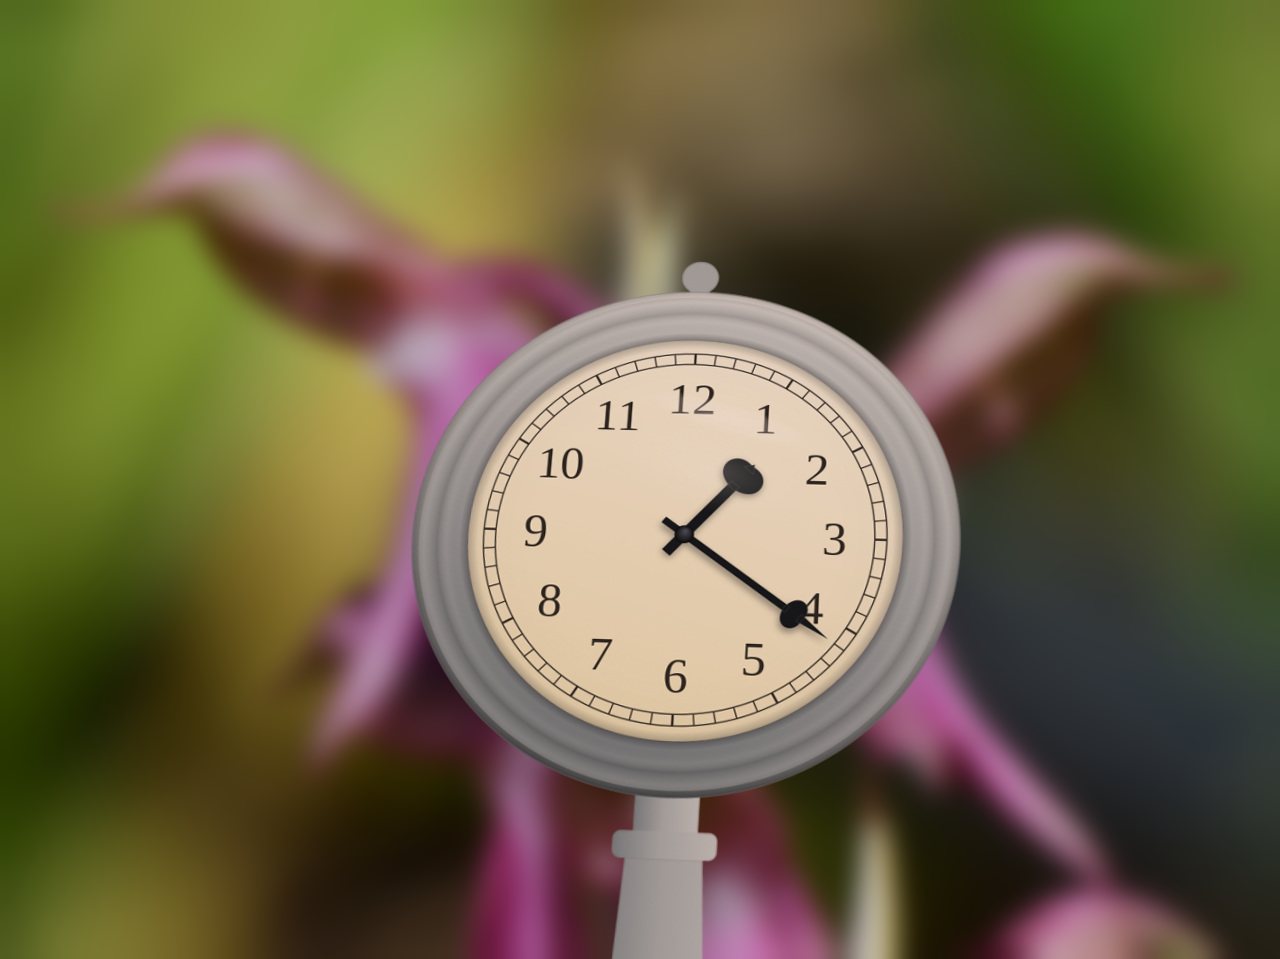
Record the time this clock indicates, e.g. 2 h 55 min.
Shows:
1 h 21 min
